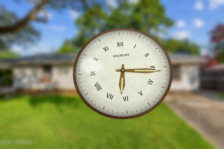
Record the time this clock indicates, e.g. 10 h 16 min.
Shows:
6 h 16 min
